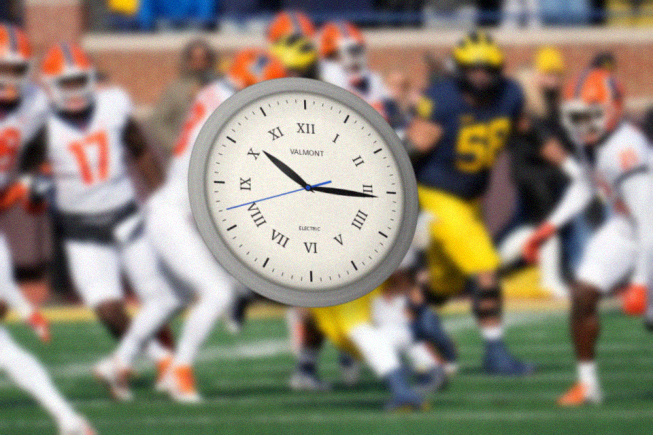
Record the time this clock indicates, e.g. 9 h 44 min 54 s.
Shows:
10 h 15 min 42 s
